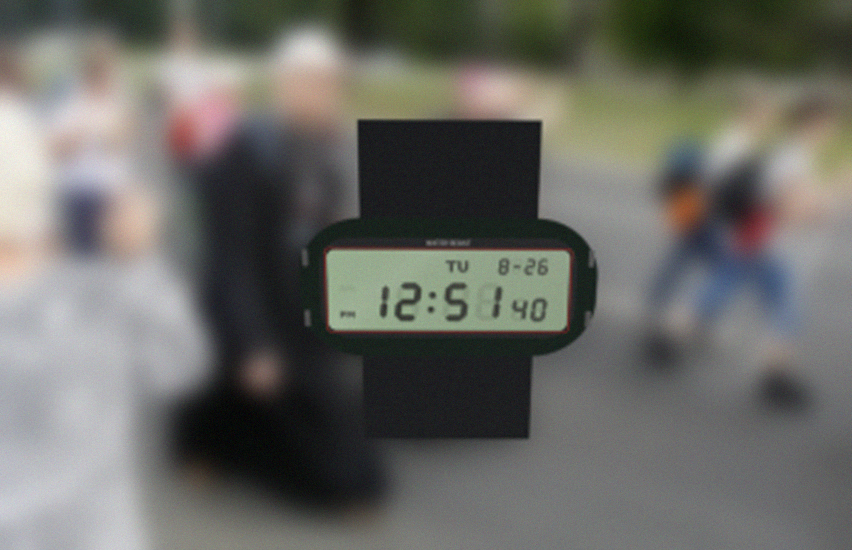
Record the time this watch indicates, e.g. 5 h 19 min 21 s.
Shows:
12 h 51 min 40 s
